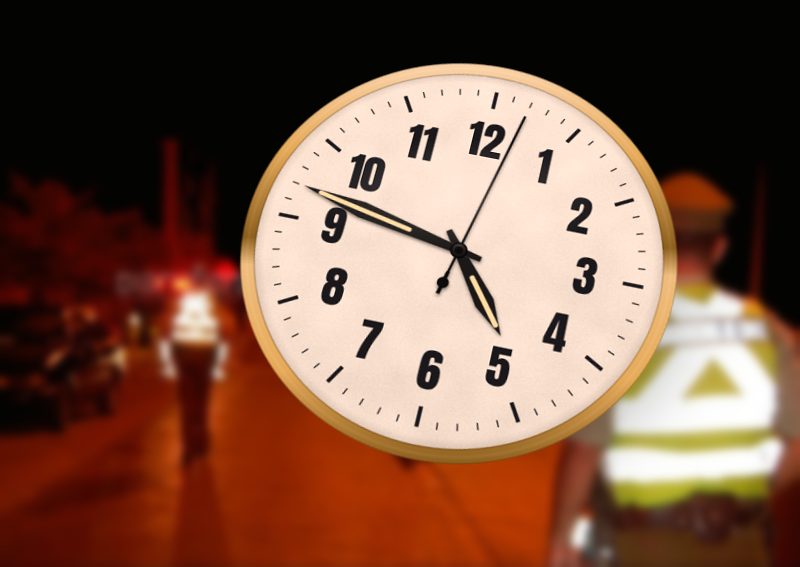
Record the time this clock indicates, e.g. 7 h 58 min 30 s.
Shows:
4 h 47 min 02 s
